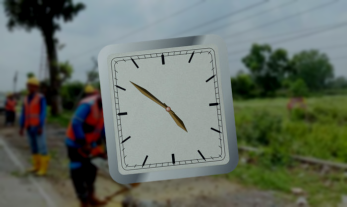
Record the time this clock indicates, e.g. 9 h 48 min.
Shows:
4 h 52 min
